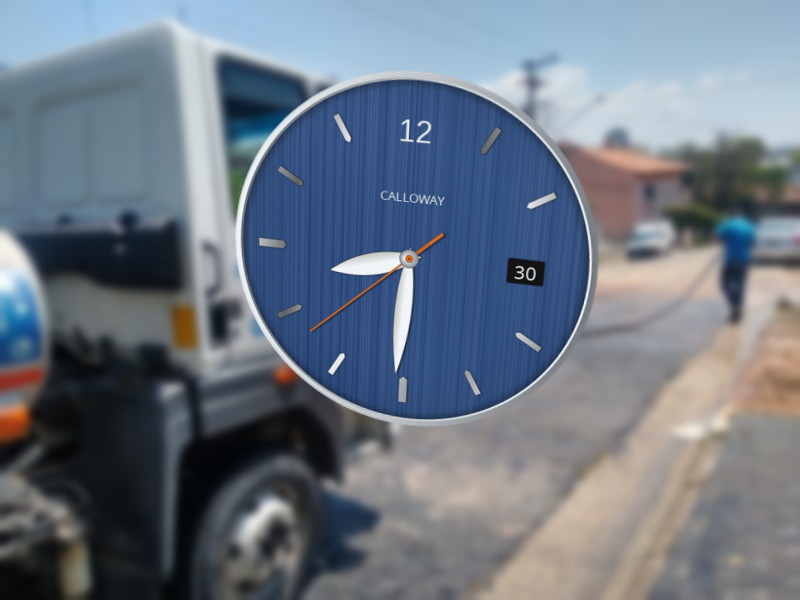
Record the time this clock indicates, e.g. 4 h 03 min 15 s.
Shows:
8 h 30 min 38 s
